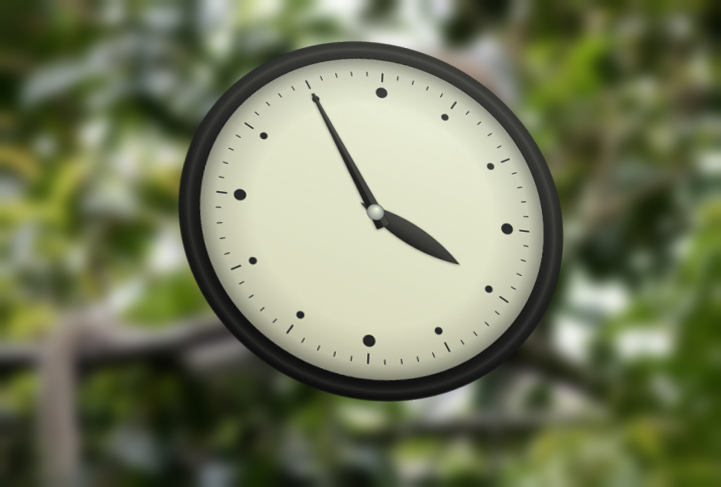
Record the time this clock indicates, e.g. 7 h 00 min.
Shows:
3 h 55 min
